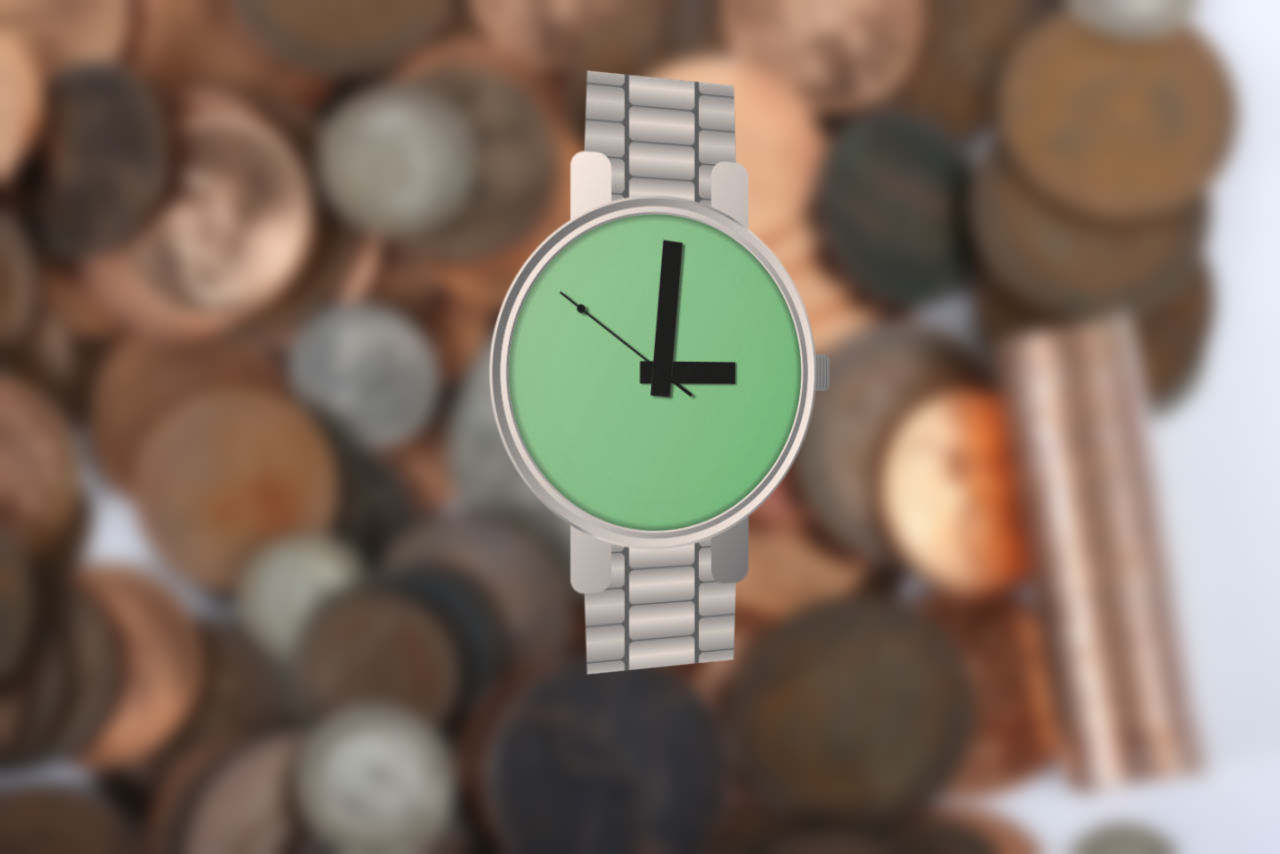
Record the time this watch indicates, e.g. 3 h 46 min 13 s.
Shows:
3 h 00 min 51 s
